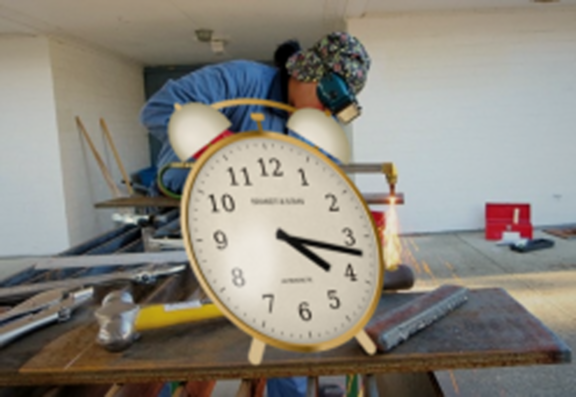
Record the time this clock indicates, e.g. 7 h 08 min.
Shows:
4 h 17 min
